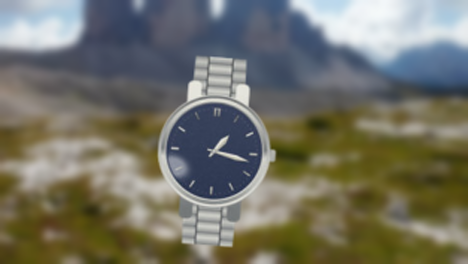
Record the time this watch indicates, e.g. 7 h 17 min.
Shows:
1 h 17 min
